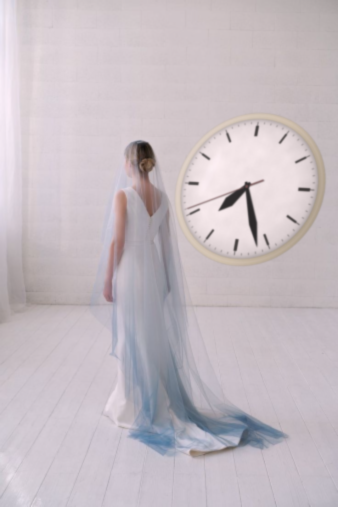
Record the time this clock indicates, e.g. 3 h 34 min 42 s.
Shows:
7 h 26 min 41 s
